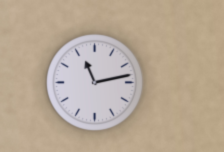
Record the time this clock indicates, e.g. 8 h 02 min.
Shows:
11 h 13 min
